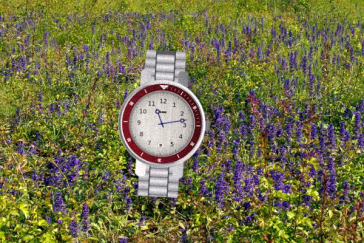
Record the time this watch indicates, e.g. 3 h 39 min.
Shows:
11 h 13 min
